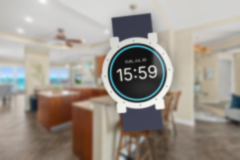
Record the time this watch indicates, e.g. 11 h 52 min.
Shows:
15 h 59 min
